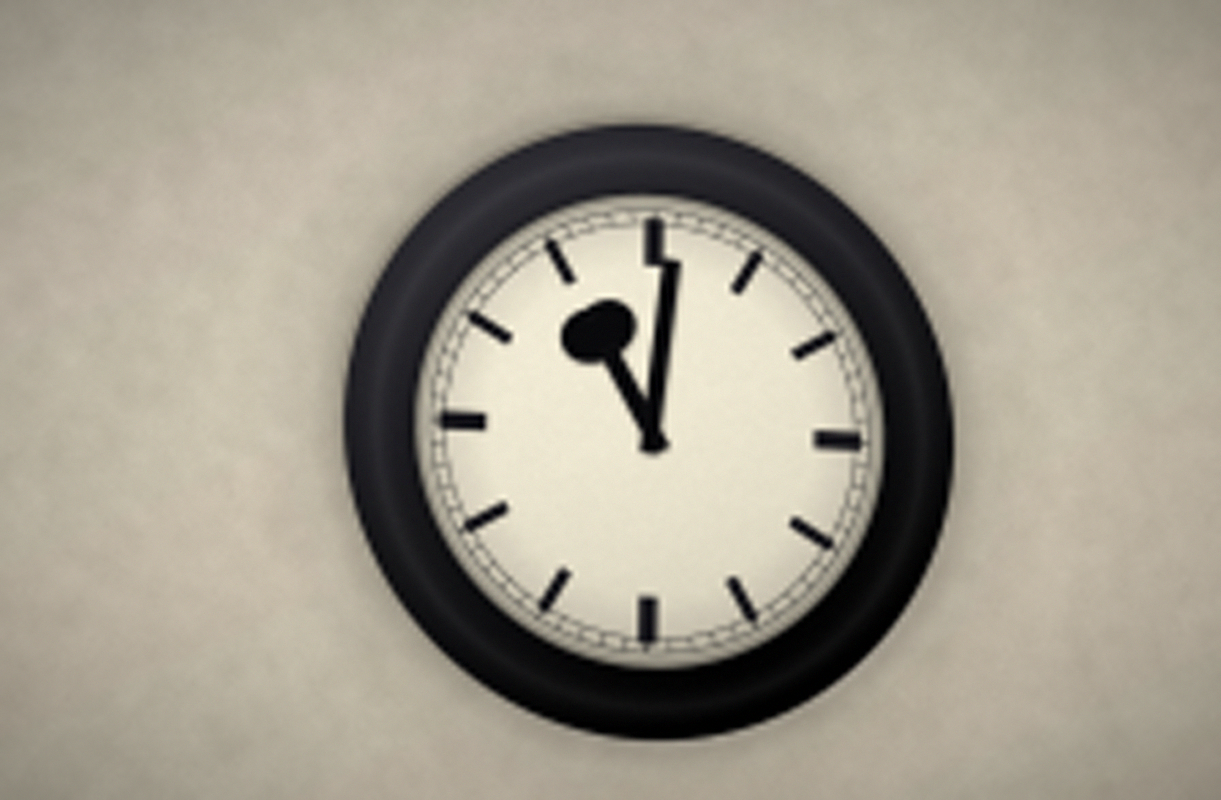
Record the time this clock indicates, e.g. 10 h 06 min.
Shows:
11 h 01 min
